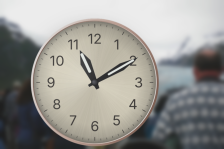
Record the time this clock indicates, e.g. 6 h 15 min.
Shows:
11 h 10 min
